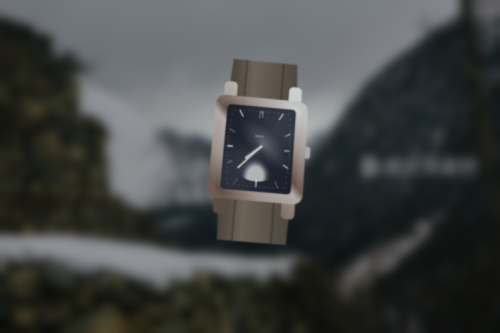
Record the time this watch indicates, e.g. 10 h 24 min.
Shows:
7 h 37 min
